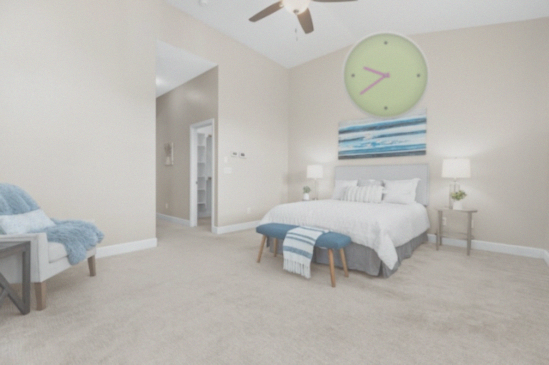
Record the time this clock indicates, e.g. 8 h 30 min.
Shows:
9 h 39 min
